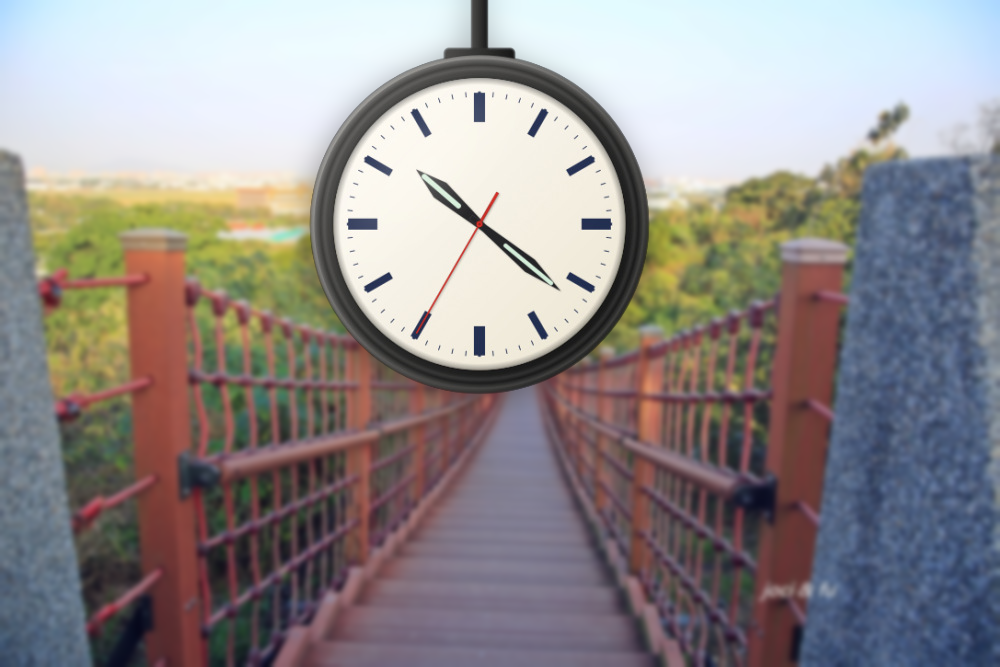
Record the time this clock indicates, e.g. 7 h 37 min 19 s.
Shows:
10 h 21 min 35 s
